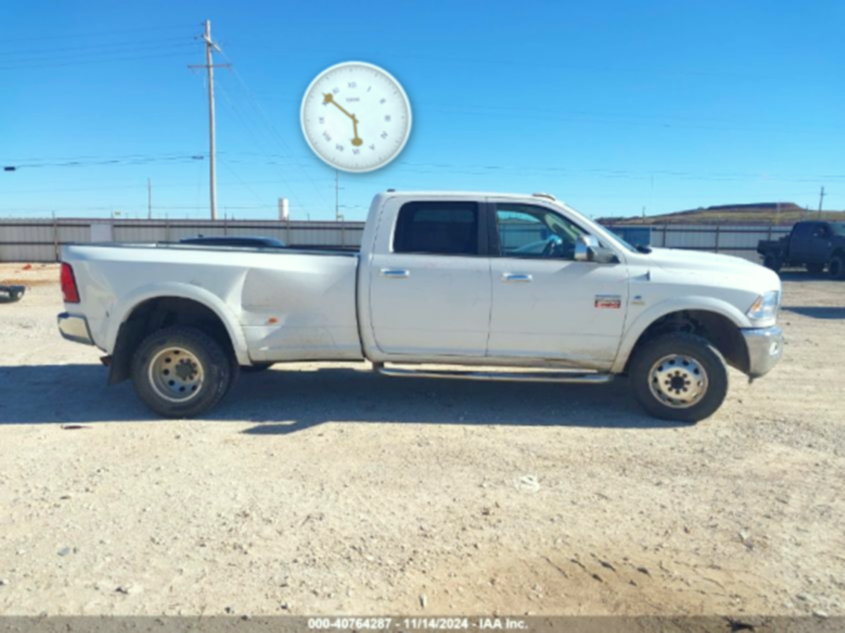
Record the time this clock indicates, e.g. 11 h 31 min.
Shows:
5 h 52 min
